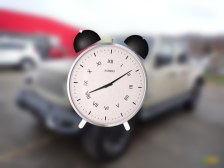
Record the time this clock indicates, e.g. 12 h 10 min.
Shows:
8 h 09 min
